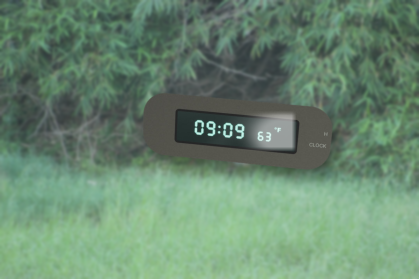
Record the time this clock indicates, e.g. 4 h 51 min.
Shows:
9 h 09 min
